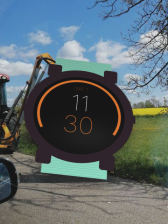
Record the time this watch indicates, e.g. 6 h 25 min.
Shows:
11 h 30 min
